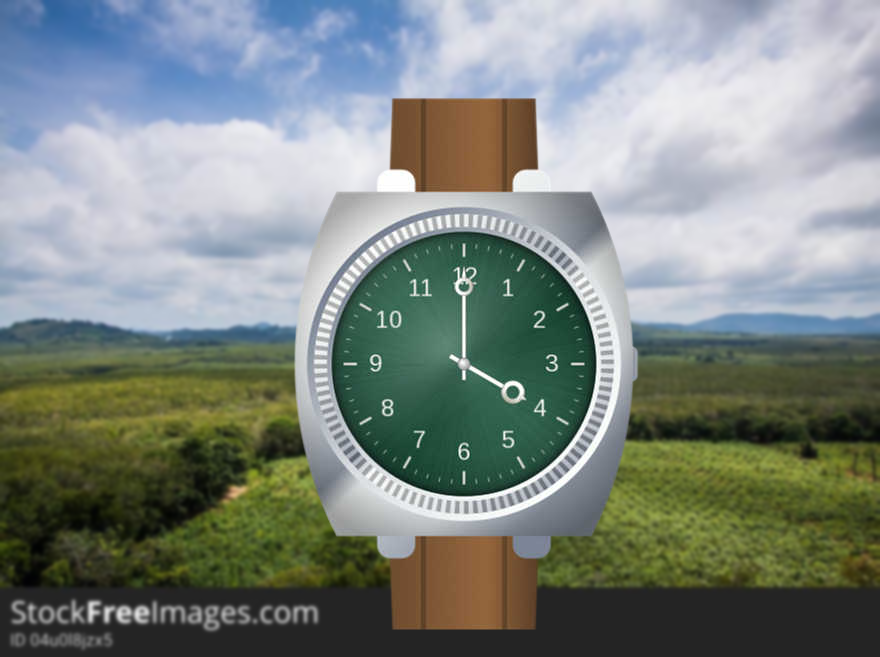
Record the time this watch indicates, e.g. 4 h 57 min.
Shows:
4 h 00 min
